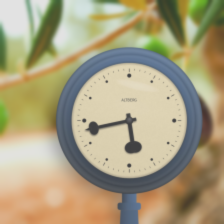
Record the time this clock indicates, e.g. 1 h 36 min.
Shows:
5 h 43 min
